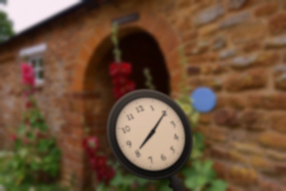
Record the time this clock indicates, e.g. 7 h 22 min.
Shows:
8 h 10 min
